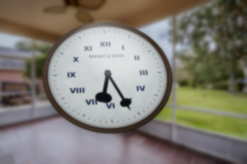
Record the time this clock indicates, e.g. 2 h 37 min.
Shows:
6 h 26 min
